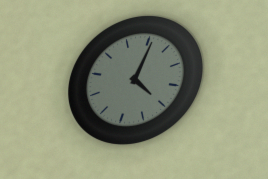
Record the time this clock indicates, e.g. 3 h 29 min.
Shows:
4 h 01 min
